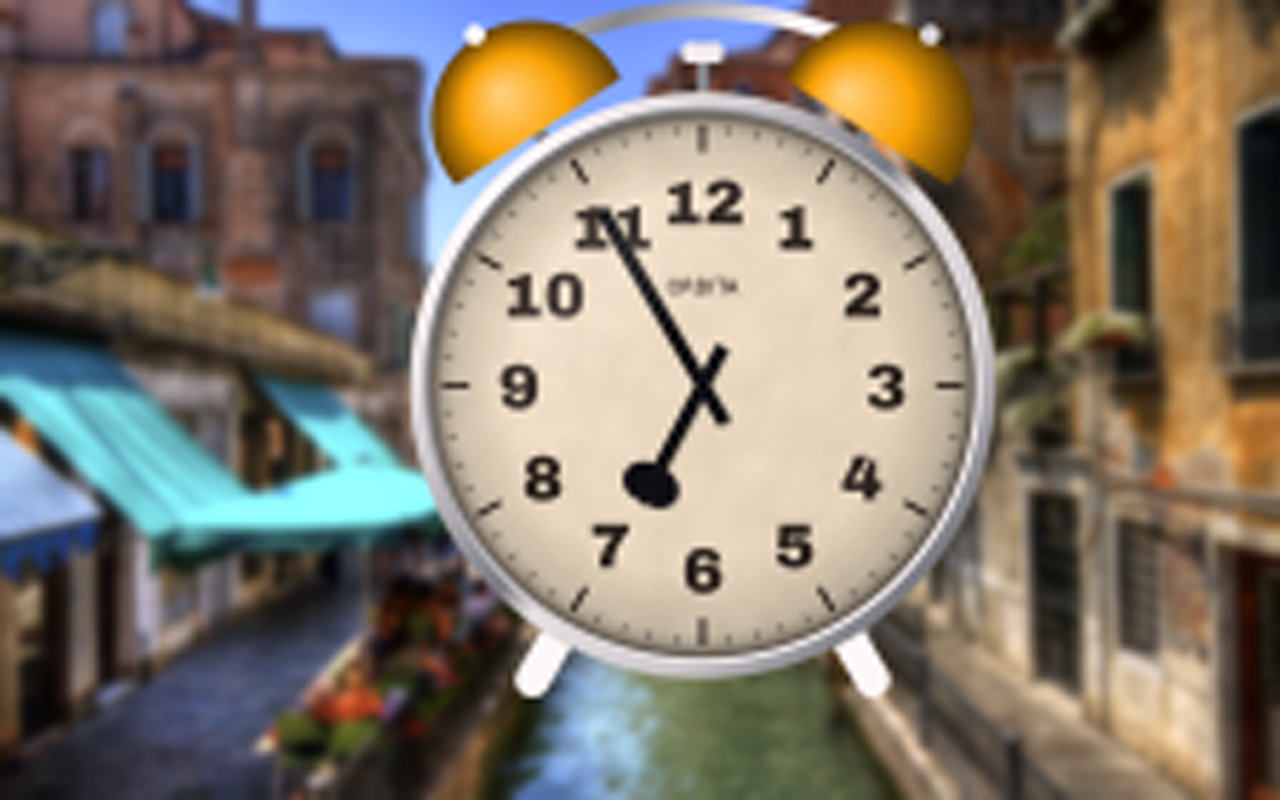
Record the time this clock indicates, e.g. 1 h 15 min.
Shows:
6 h 55 min
